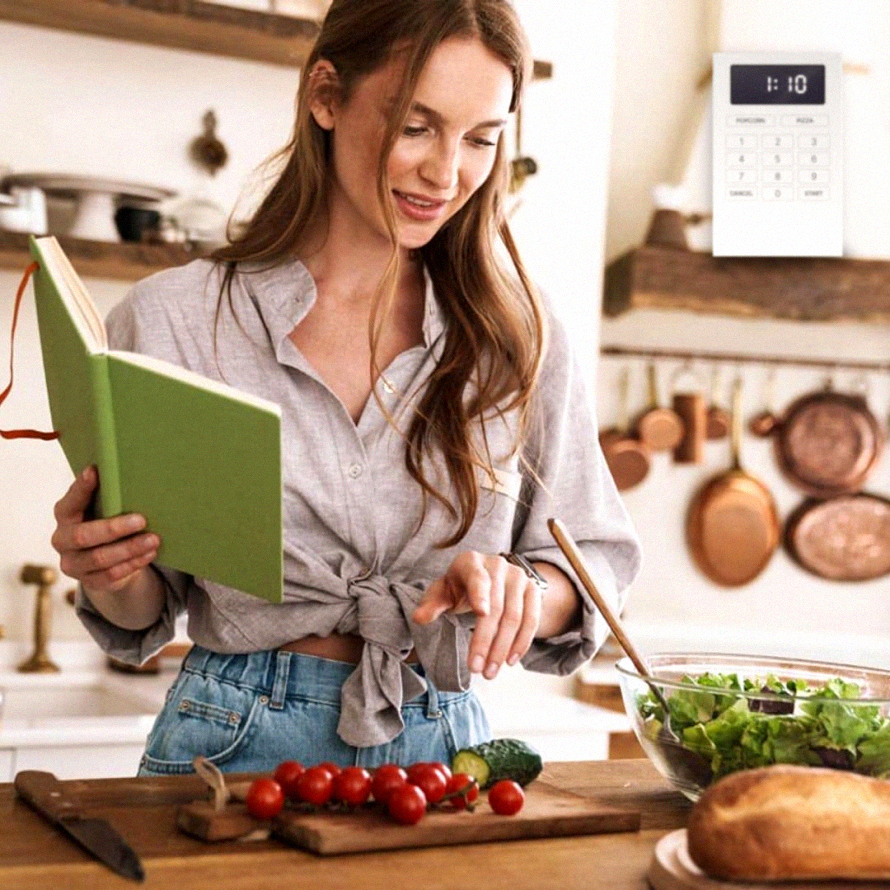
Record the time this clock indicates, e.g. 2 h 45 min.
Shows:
1 h 10 min
